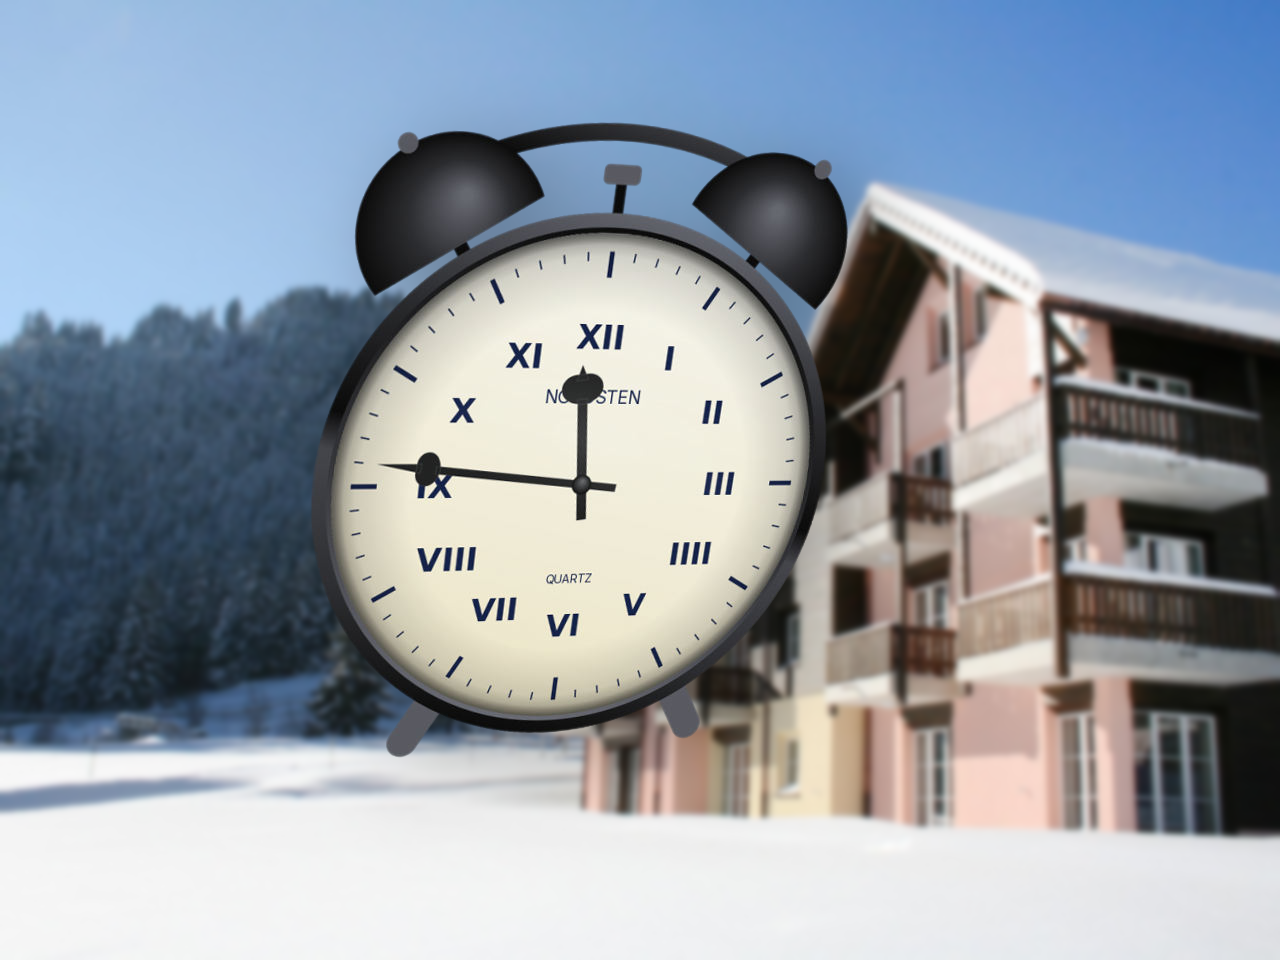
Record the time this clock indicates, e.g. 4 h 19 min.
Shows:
11 h 46 min
